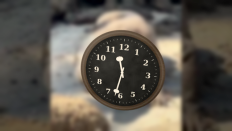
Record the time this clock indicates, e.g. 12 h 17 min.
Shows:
11 h 32 min
